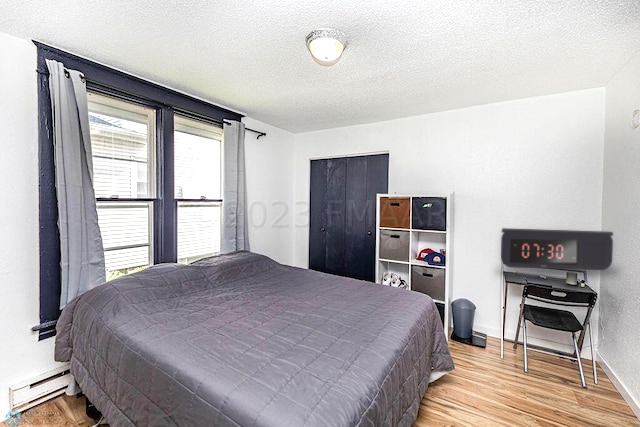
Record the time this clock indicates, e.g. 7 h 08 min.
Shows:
7 h 30 min
